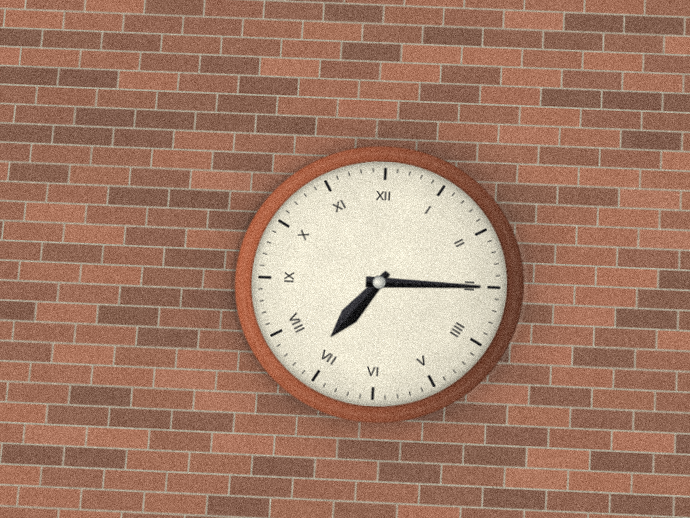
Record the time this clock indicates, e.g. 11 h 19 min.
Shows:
7 h 15 min
